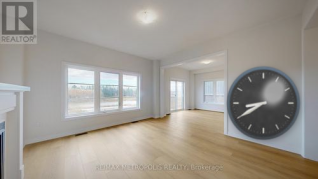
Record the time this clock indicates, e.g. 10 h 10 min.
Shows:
8 h 40 min
